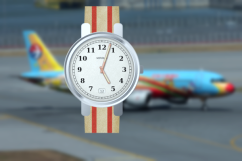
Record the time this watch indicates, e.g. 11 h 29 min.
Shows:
5 h 03 min
